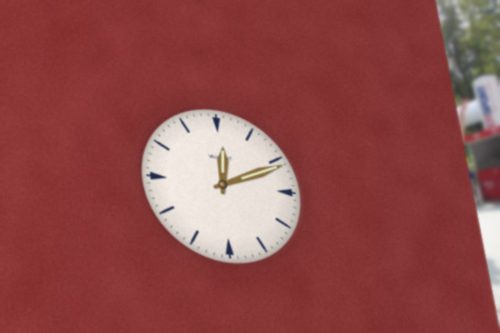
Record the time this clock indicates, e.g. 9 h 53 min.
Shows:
12 h 11 min
